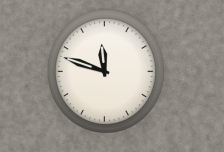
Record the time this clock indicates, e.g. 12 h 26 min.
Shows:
11 h 48 min
